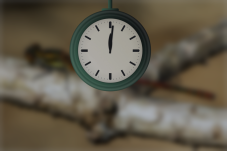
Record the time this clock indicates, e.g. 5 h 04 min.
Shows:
12 h 01 min
